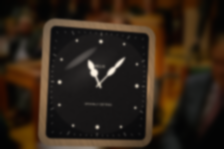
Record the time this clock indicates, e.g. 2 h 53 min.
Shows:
11 h 07 min
